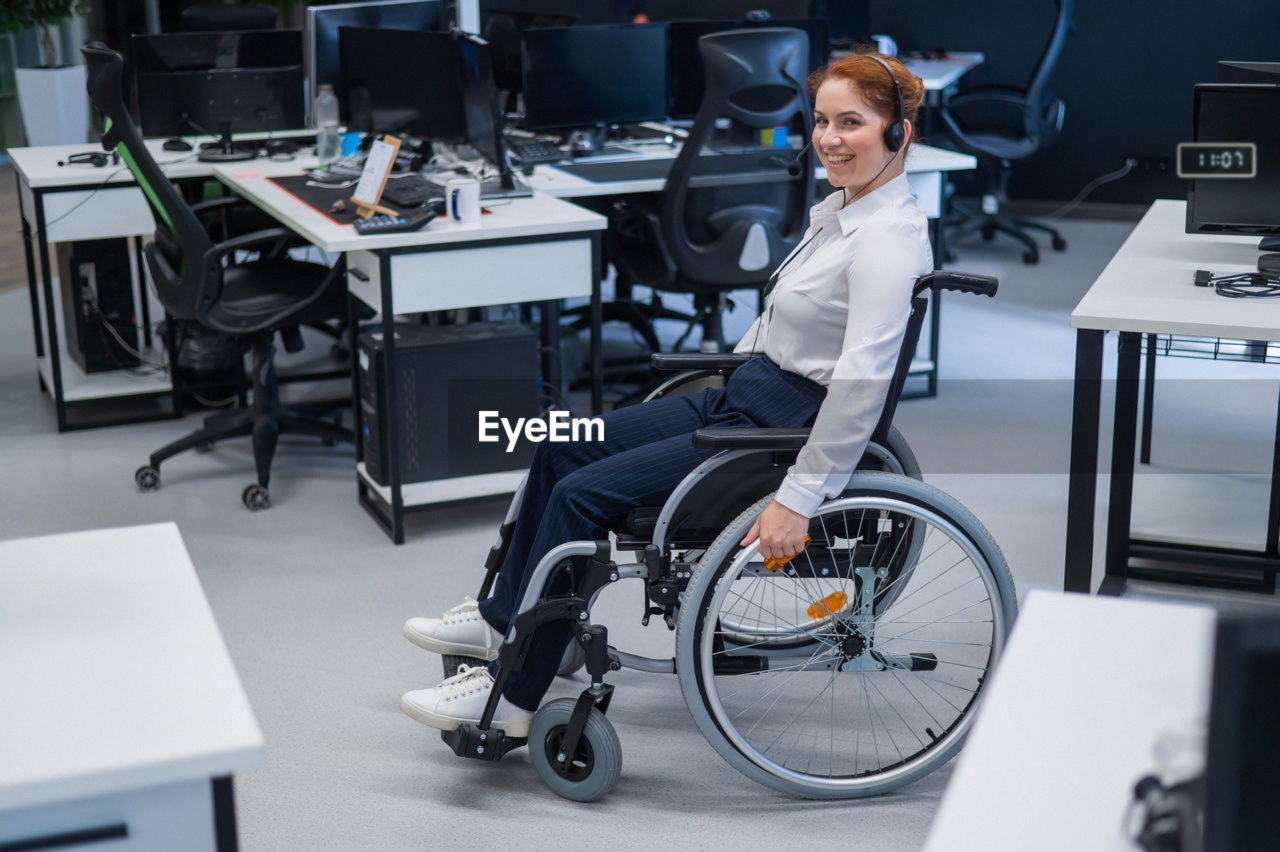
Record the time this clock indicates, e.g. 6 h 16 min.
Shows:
11 h 07 min
